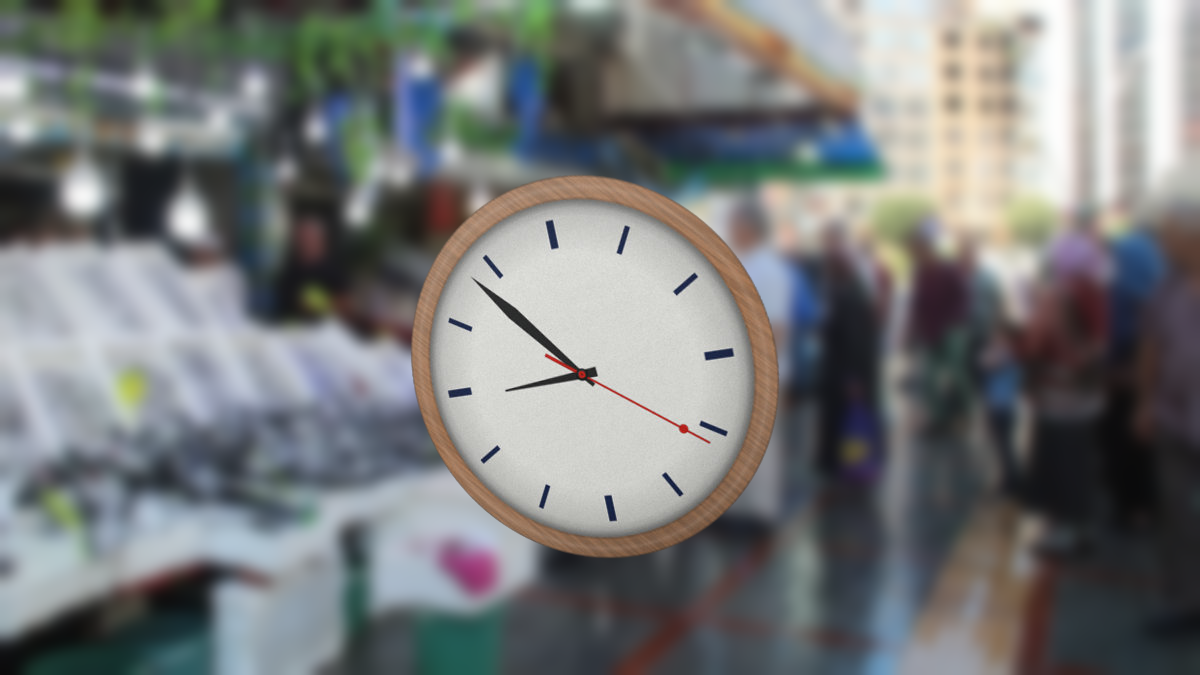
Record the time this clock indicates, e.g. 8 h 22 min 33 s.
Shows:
8 h 53 min 21 s
